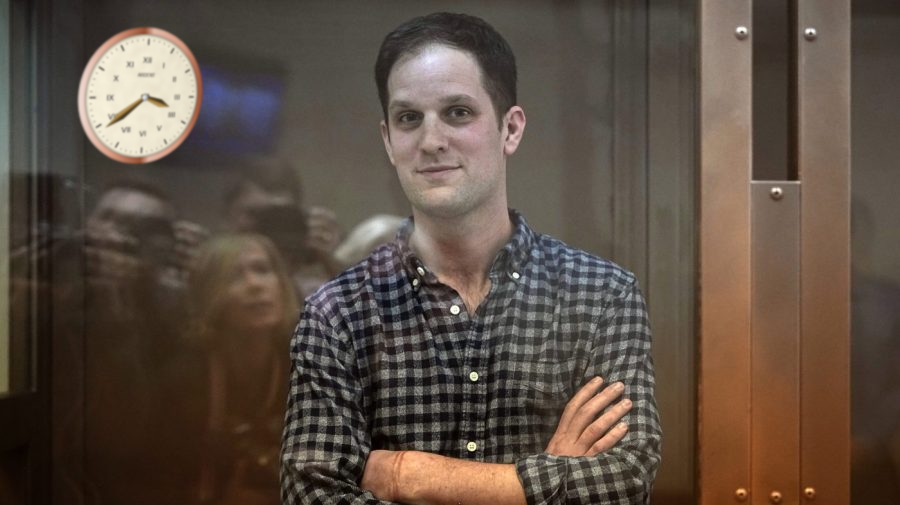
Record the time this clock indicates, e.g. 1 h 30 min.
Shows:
3 h 39 min
